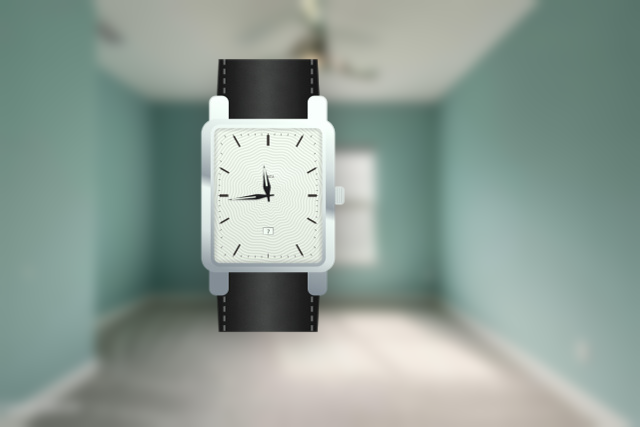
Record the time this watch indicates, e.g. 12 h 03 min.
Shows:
11 h 44 min
